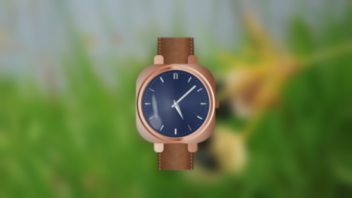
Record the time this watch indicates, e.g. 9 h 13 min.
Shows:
5 h 08 min
